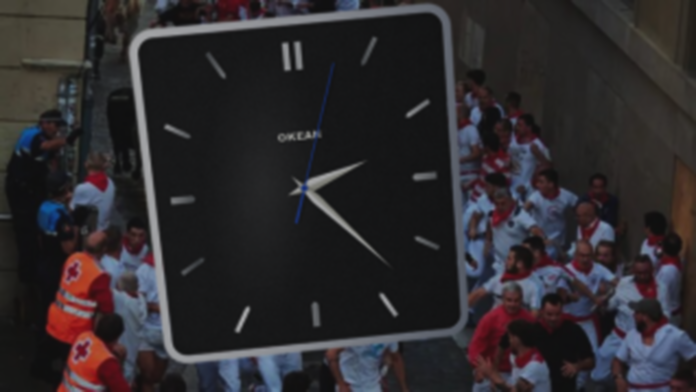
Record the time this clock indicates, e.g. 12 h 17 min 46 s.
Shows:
2 h 23 min 03 s
